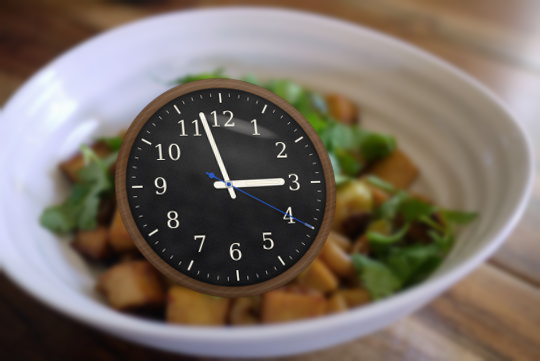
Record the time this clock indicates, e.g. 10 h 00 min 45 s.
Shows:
2 h 57 min 20 s
